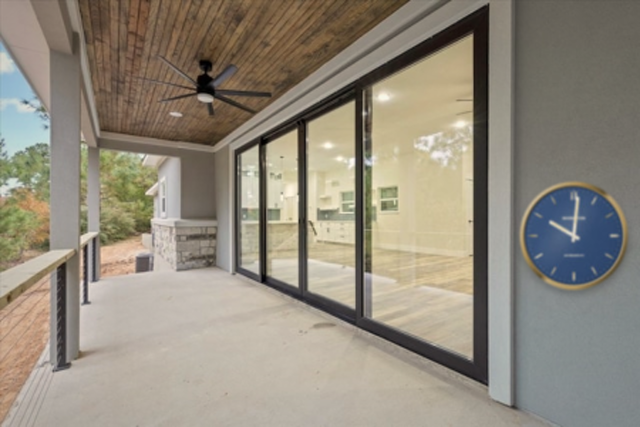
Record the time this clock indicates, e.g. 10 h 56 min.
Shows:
10 h 01 min
